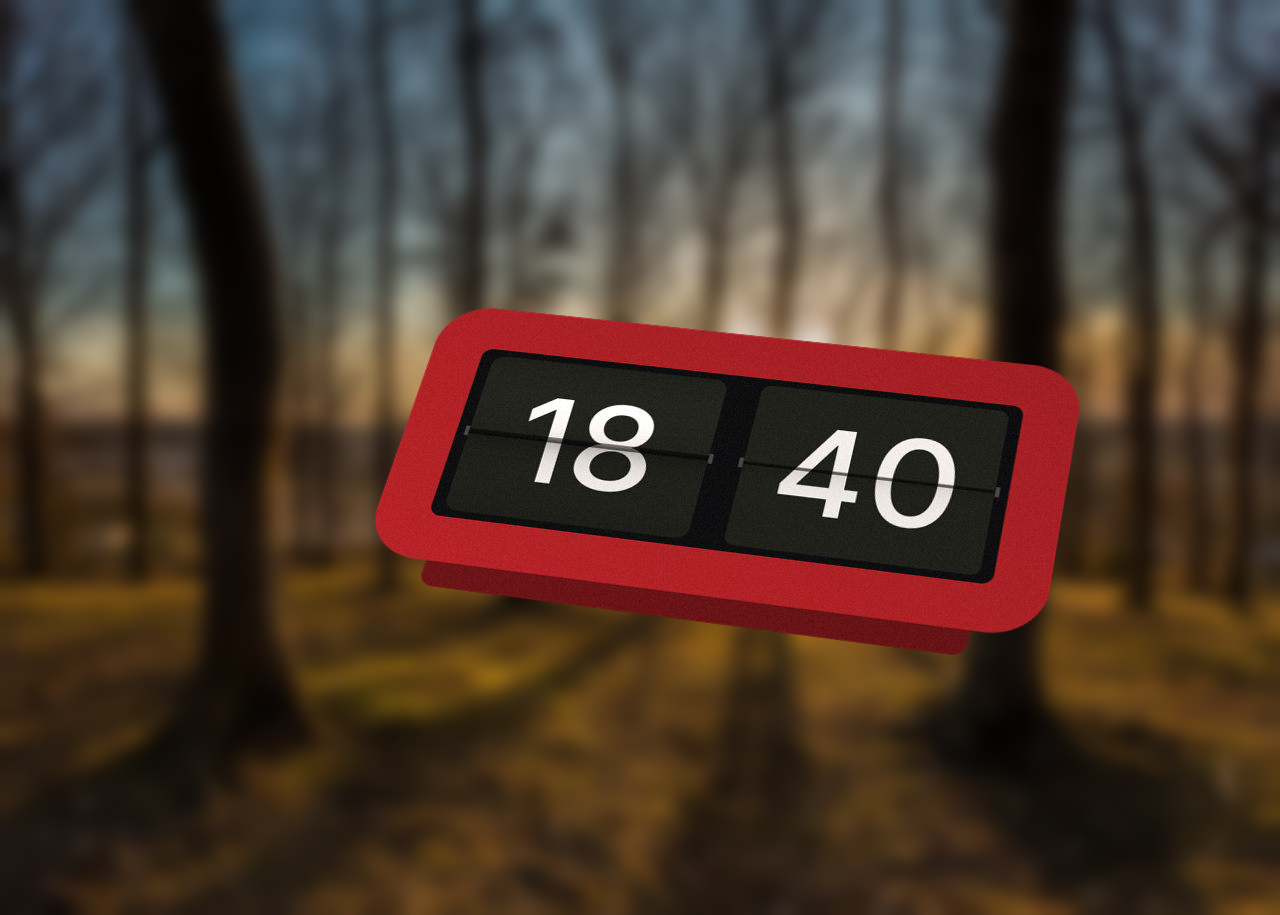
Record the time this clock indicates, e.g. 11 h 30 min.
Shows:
18 h 40 min
